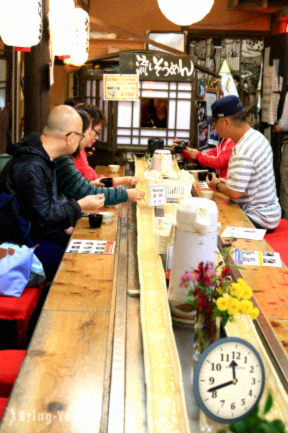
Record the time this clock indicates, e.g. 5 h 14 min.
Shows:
11 h 42 min
